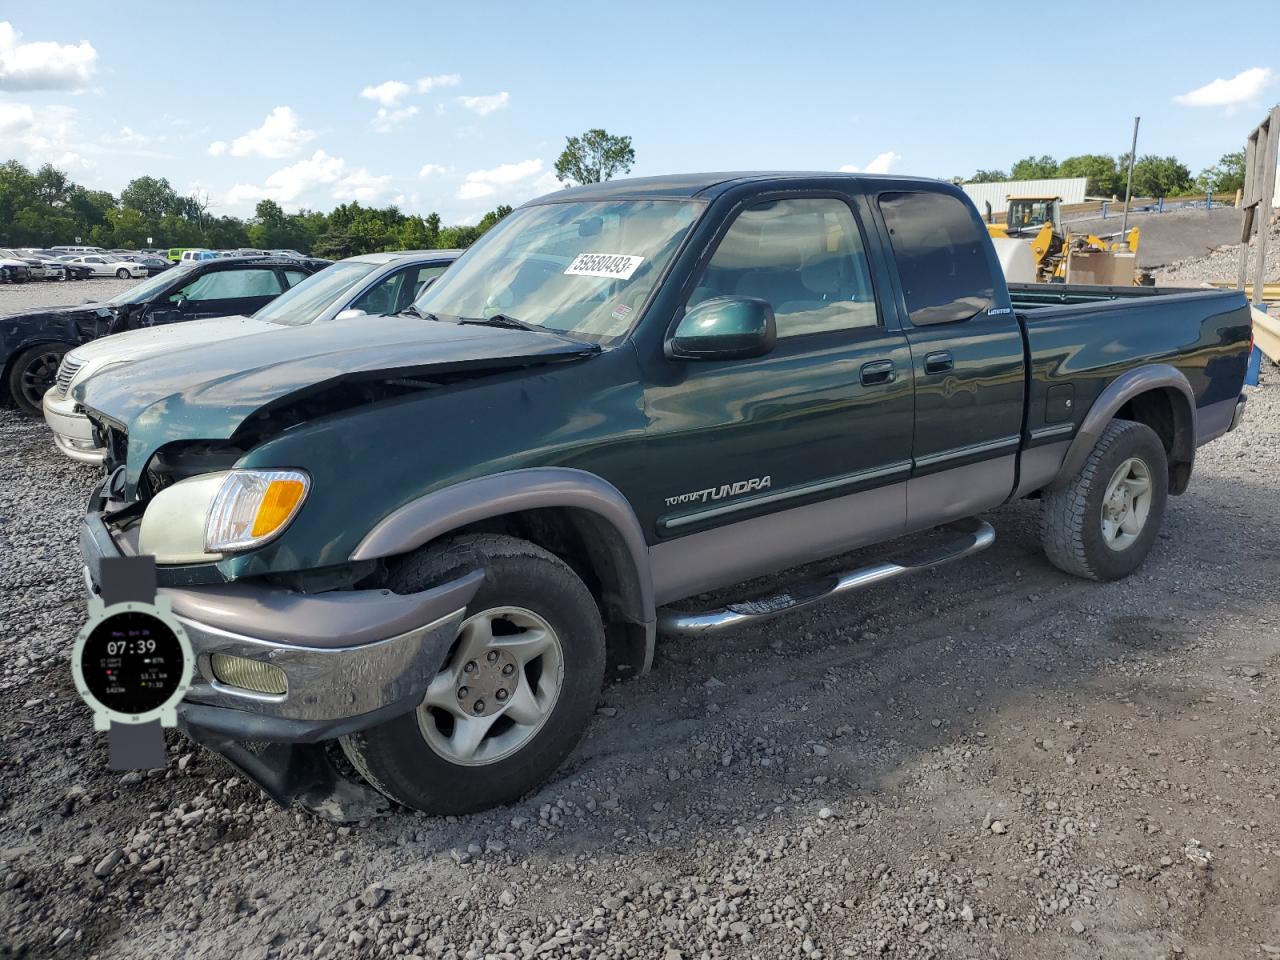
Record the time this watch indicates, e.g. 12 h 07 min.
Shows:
7 h 39 min
